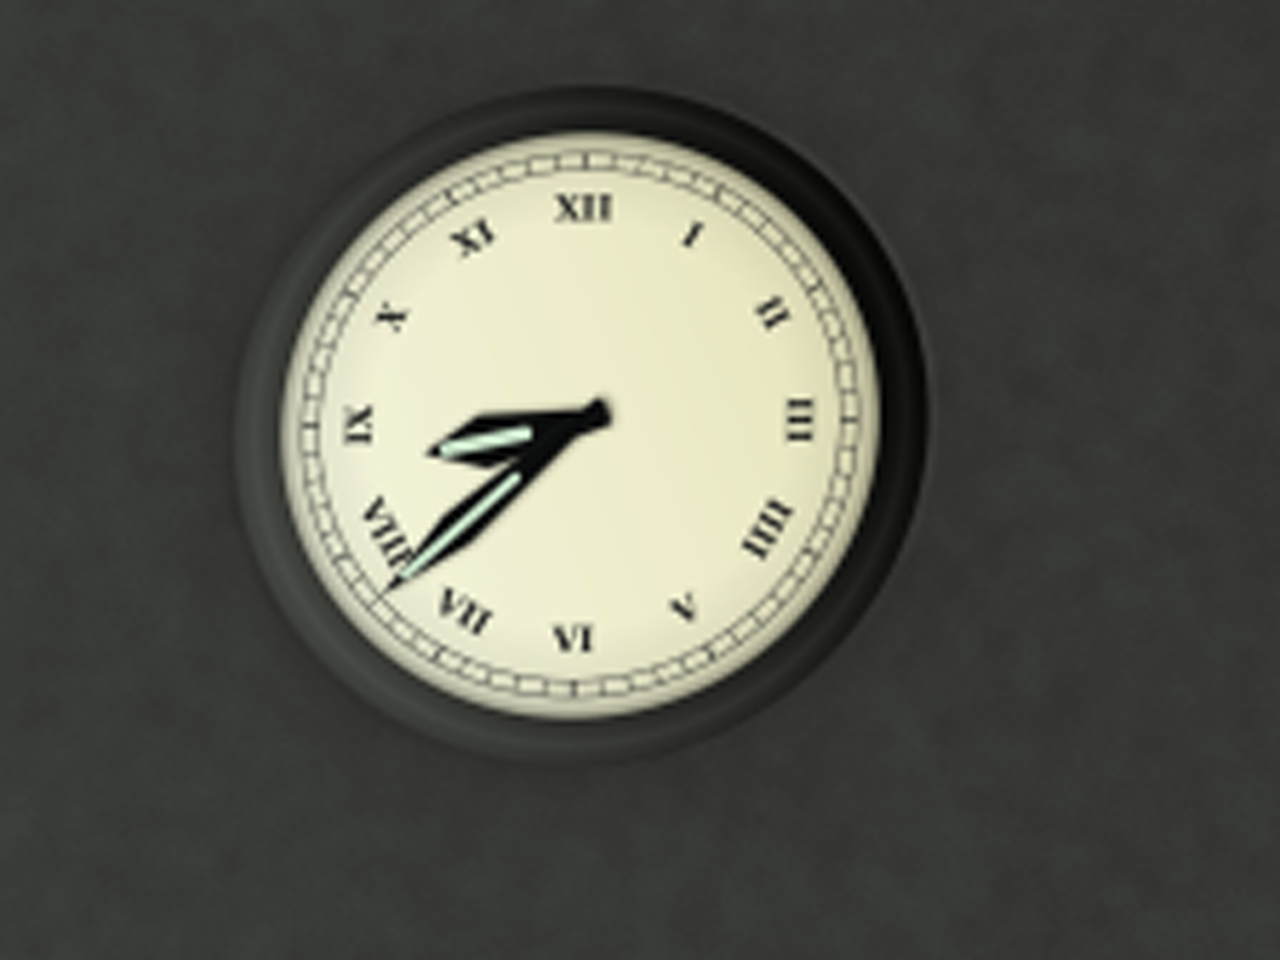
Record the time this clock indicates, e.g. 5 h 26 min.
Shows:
8 h 38 min
